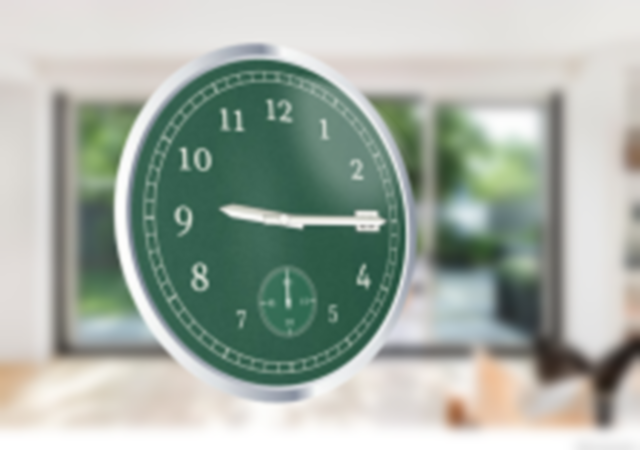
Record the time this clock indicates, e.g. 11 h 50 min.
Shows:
9 h 15 min
